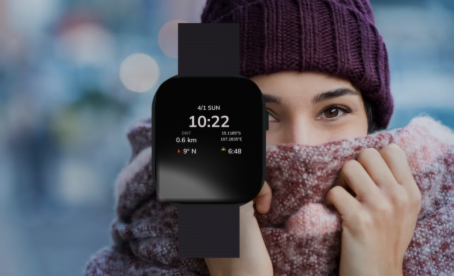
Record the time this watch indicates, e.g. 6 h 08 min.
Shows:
10 h 22 min
